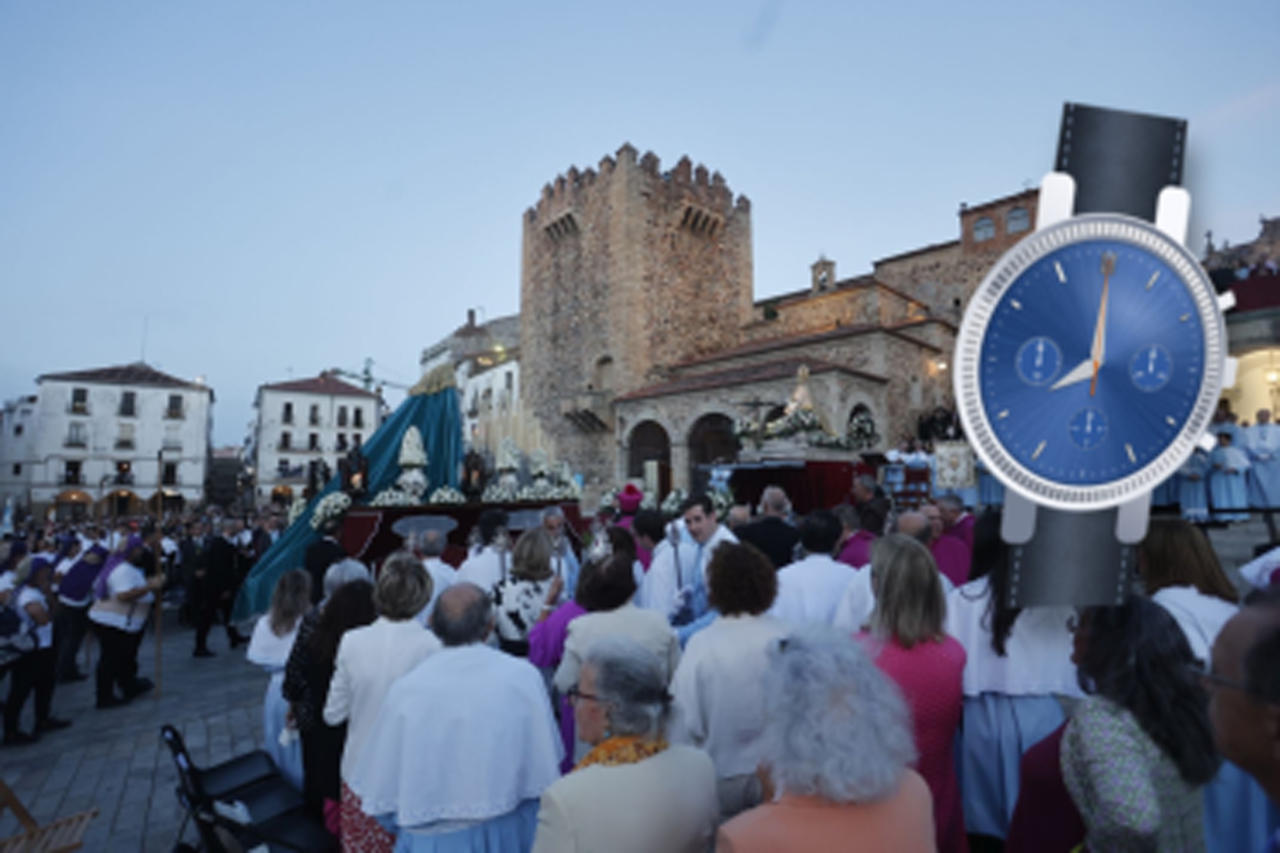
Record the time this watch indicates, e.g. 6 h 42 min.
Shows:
8 h 00 min
